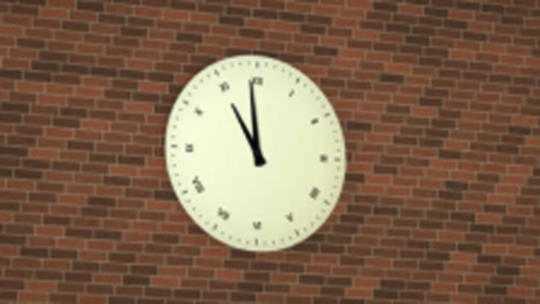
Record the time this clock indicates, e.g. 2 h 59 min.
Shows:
10 h 59 min
